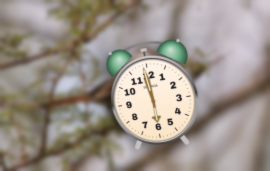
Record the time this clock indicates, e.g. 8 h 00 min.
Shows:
5 h 59 min
